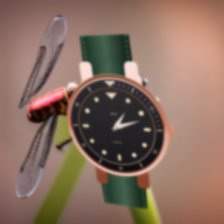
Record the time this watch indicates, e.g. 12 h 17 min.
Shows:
1 h 12 min
